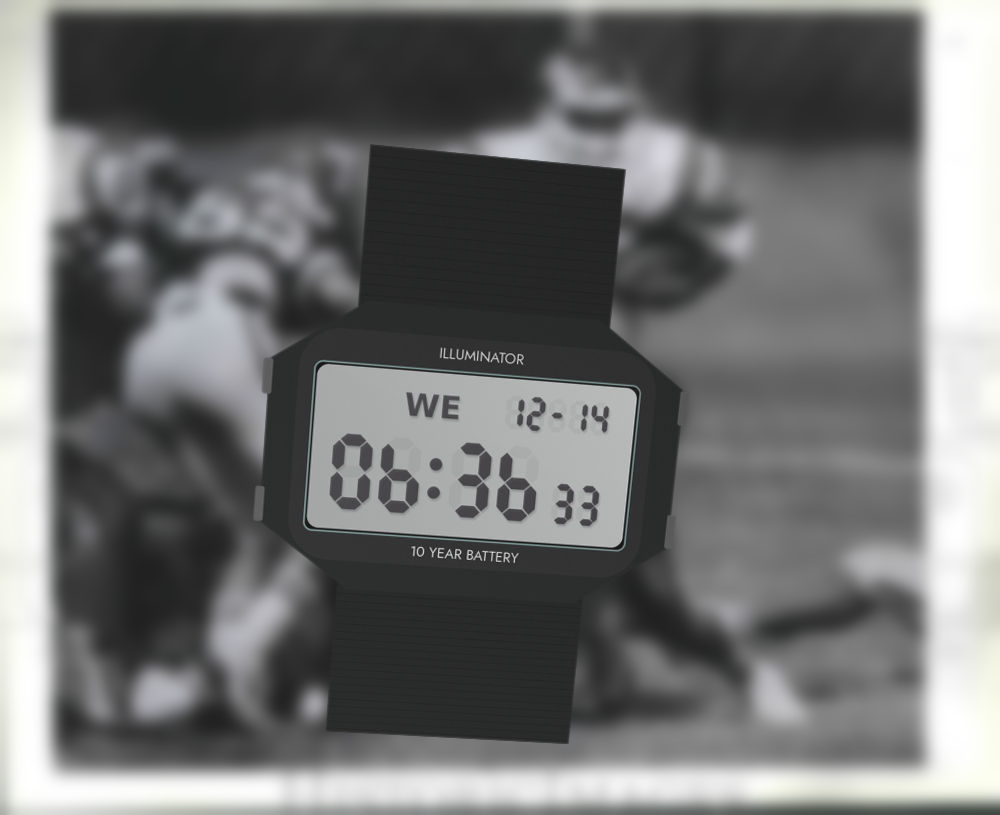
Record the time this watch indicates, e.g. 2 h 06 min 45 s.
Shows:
6 h 36 min 33 s
